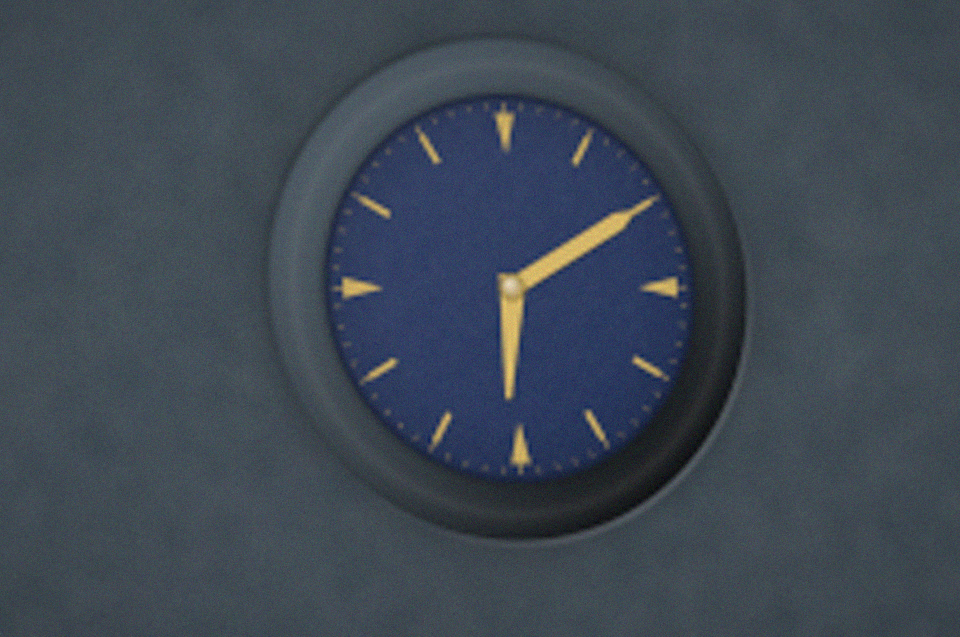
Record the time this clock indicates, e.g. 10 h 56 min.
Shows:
6 h 10 min
